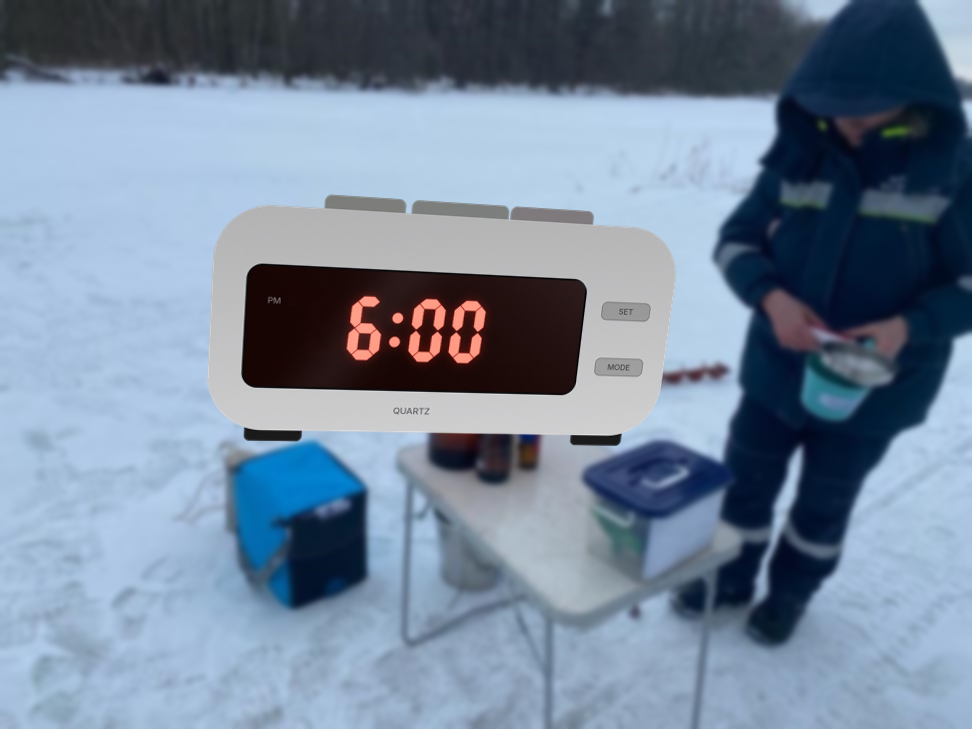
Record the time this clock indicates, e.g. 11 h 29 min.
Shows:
6 h 00 min
